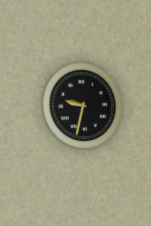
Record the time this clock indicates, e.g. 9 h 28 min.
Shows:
9 h 33 min
